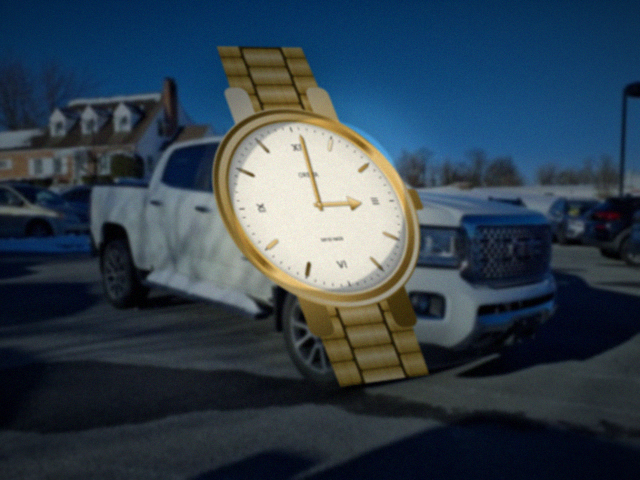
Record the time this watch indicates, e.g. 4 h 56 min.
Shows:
3 h 01 min
